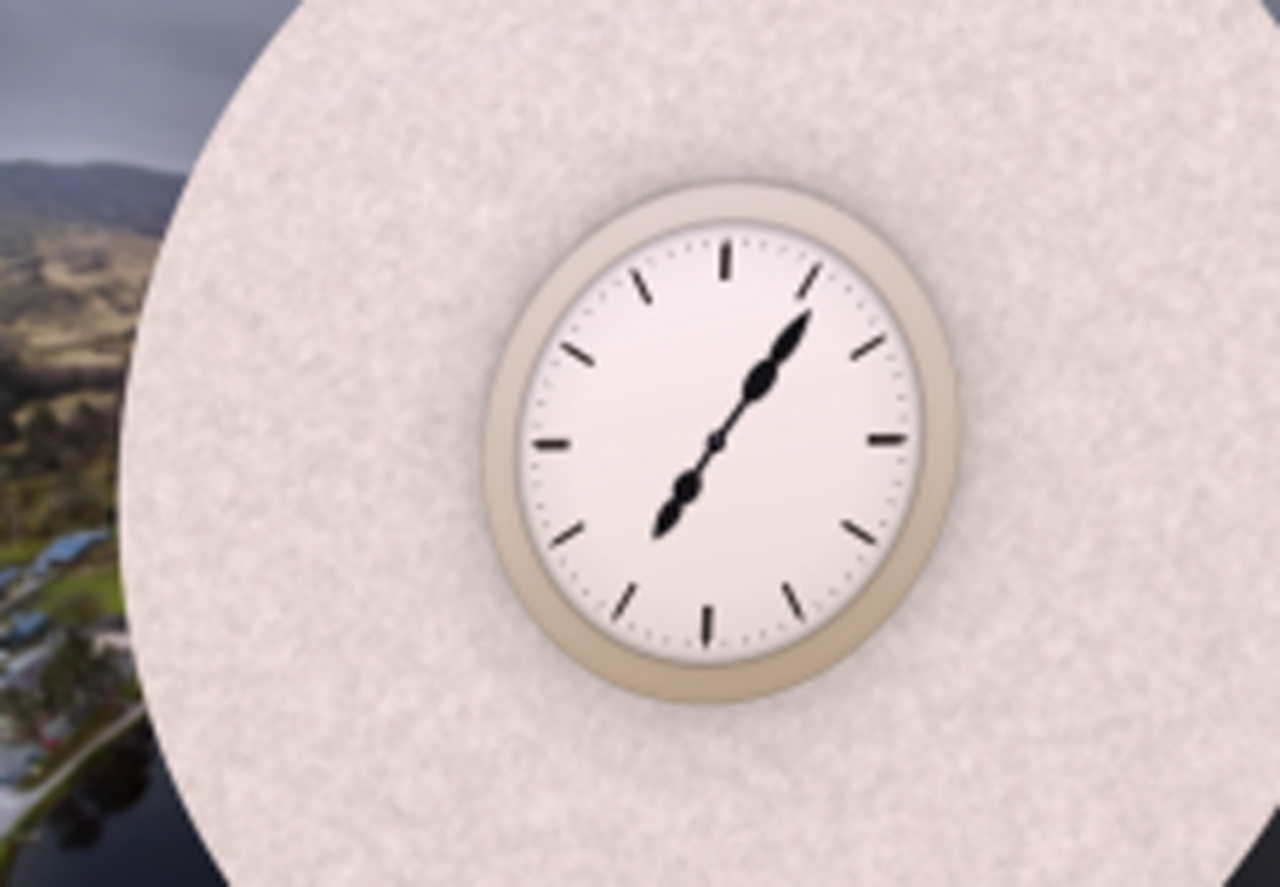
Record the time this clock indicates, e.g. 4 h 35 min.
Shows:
7 h 06 min
